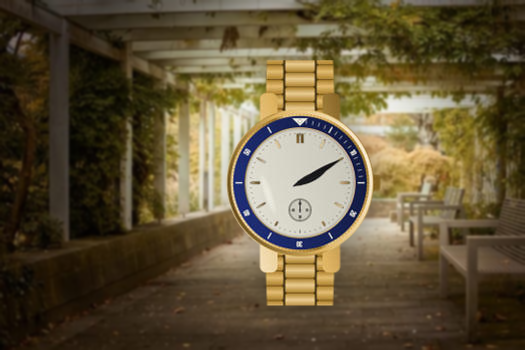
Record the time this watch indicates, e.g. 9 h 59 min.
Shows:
2 h 10 min
